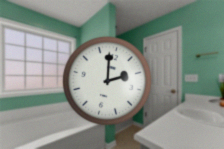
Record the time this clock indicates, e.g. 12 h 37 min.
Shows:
1 h 58 min
